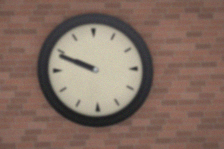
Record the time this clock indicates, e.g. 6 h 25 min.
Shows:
9 h 49 min
